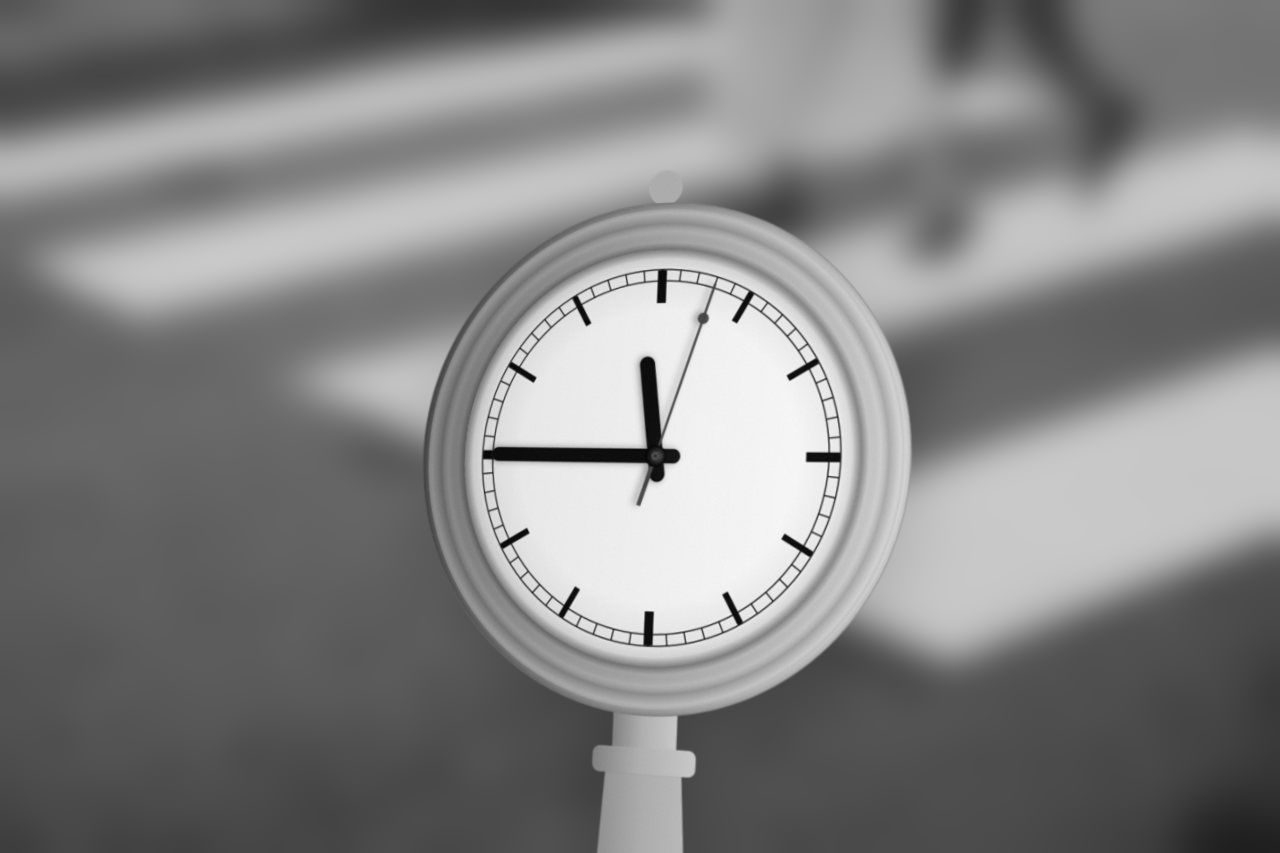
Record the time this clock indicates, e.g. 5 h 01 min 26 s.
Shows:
11 h 45 min 03 s
